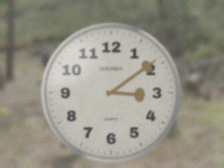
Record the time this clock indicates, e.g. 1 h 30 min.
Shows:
3 h 09 min
